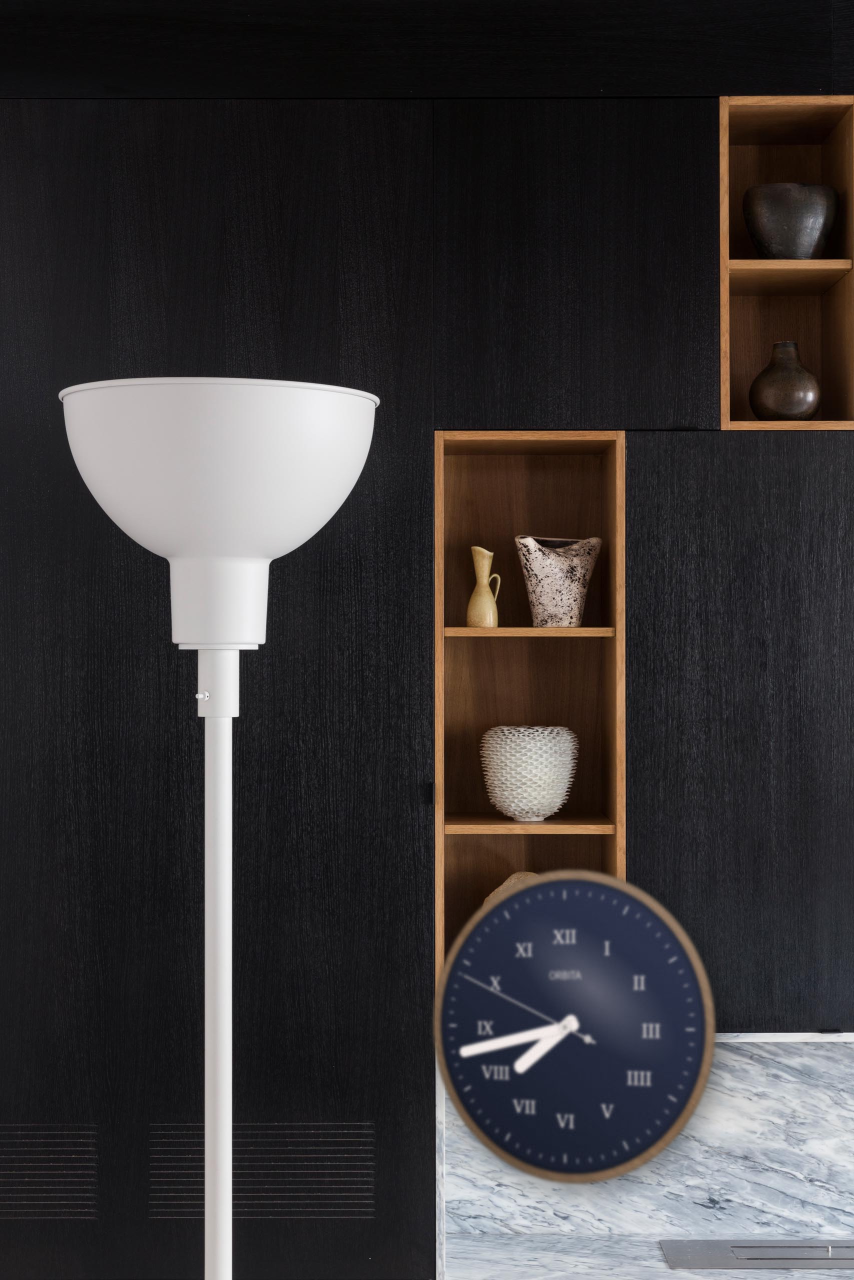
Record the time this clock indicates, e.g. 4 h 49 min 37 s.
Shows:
7 h 42 min 49 s
